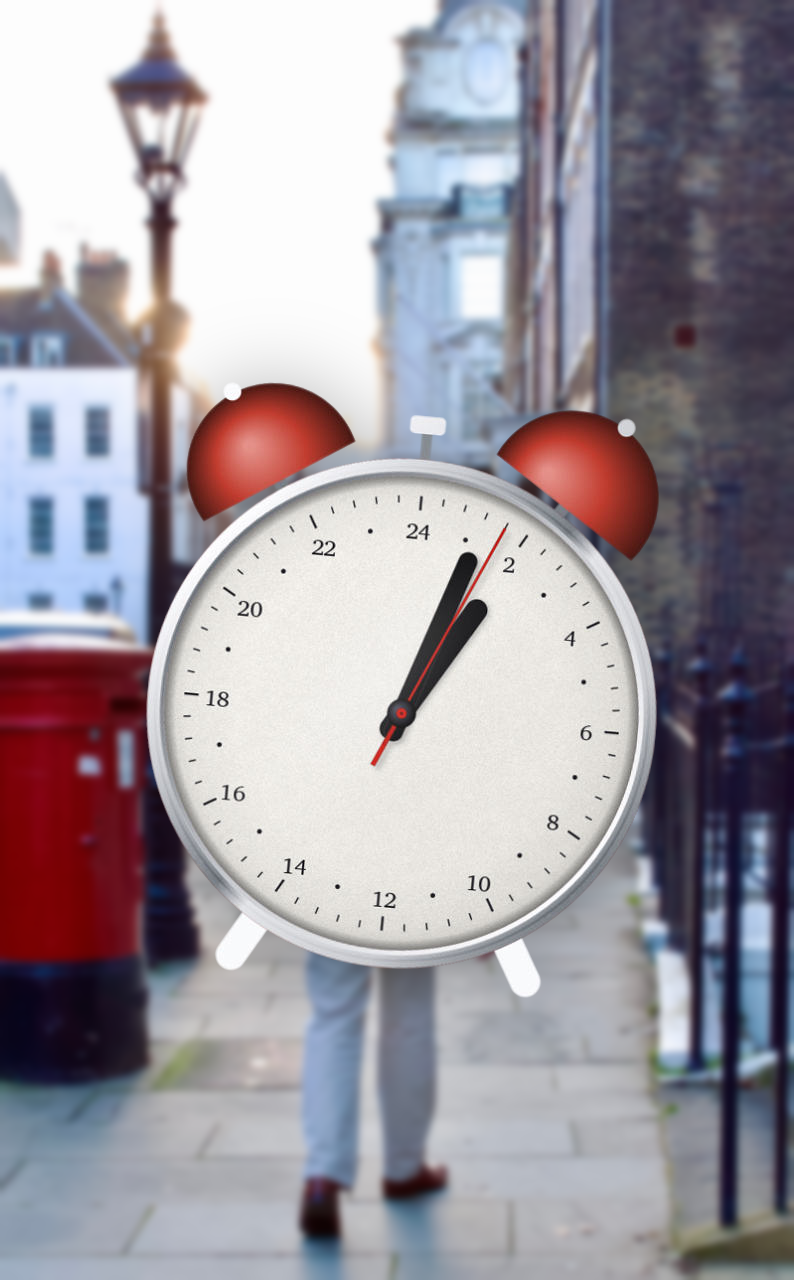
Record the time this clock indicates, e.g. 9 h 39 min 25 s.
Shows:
2 h 03 min 04 s
